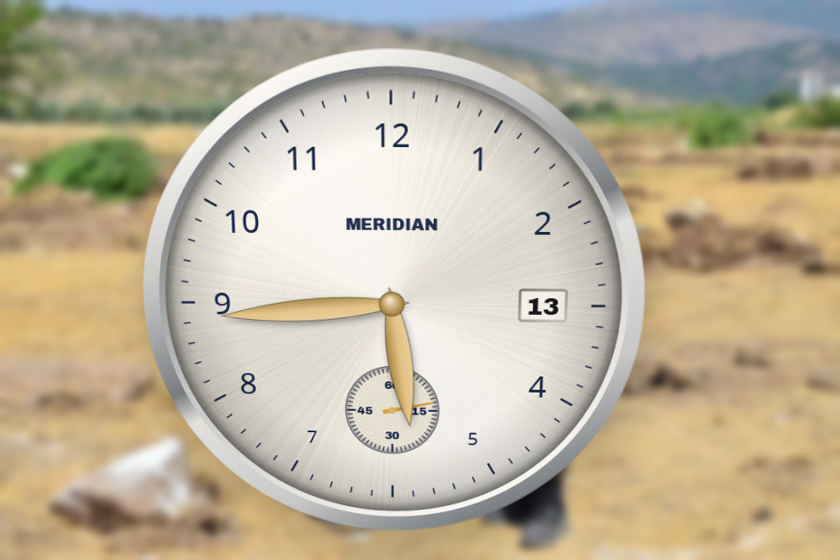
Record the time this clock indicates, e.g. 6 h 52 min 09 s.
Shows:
5 h 44 min 13 s
